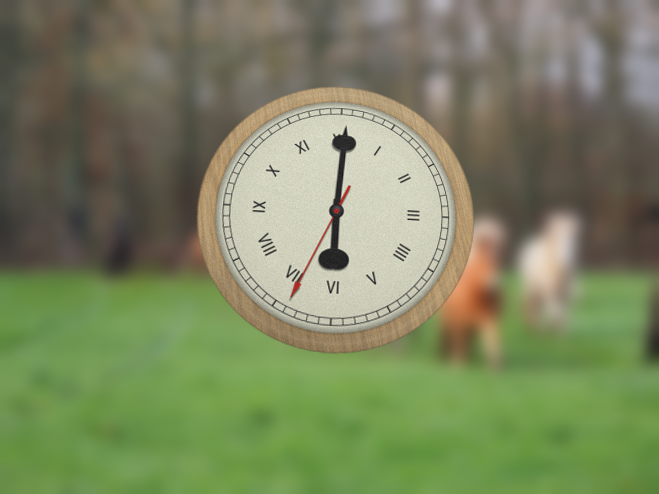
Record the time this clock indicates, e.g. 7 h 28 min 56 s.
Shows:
6 h 00 min 34 s
